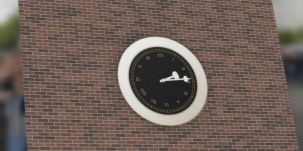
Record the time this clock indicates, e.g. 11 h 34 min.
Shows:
2 h 14 min
